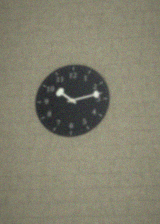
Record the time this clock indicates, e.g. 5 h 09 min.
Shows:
10 h 13 min
